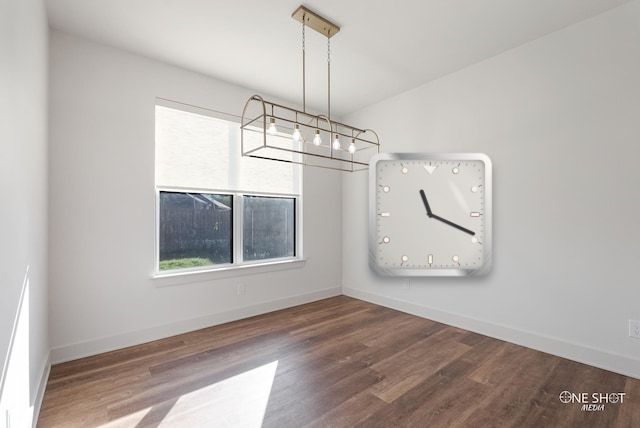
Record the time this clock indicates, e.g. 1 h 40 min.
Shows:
11 h 19 min
